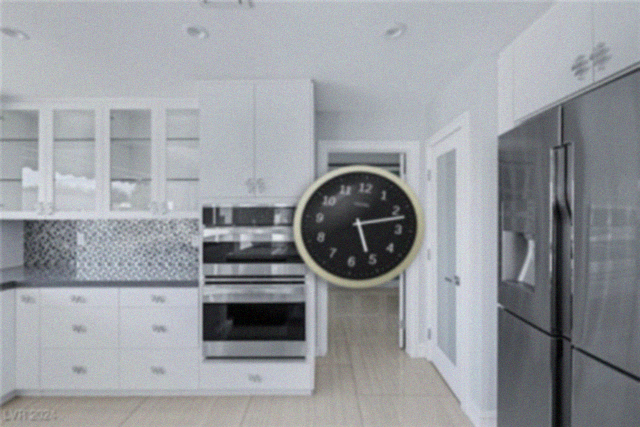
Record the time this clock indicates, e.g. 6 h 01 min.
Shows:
5 h 12 min
